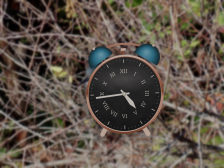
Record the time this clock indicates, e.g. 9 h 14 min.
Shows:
4 h 44 min
